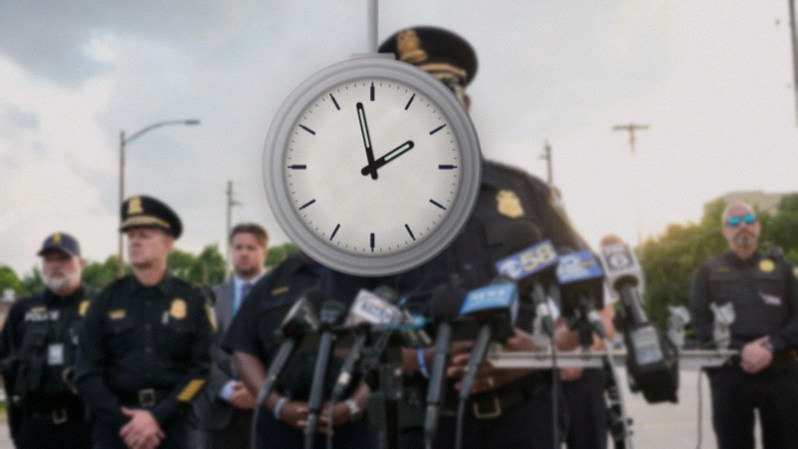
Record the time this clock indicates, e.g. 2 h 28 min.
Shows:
1 h 58 min
